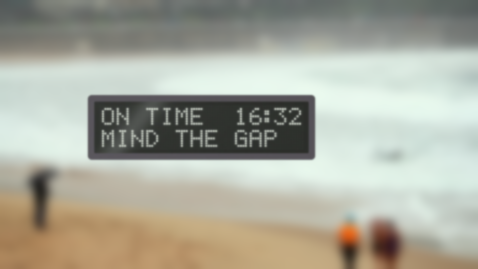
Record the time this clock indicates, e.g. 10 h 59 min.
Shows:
16 h 32 min
